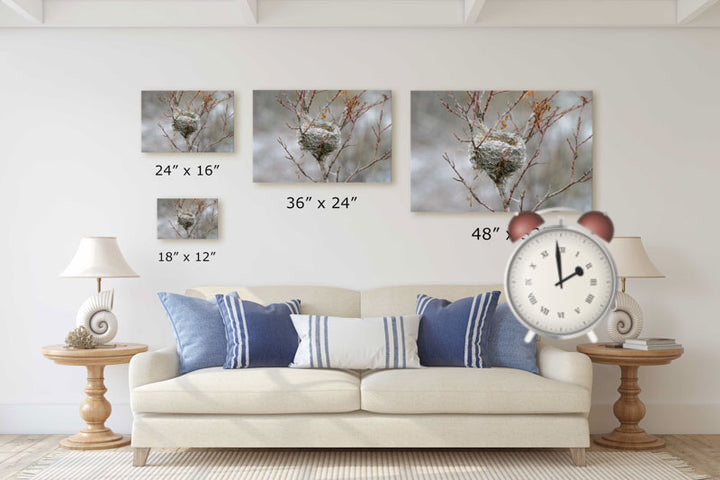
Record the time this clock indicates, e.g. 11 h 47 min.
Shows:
1 h 59 min
